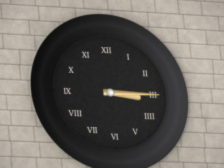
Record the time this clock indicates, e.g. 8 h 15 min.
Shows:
3 h 15 min
